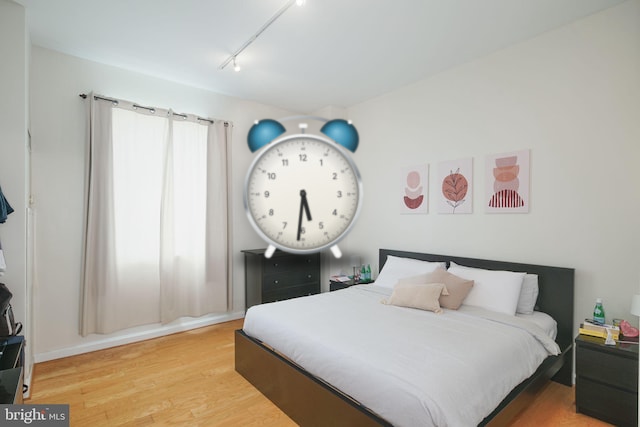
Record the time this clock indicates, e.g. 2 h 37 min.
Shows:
5 h 31 min
